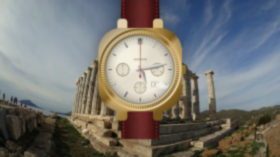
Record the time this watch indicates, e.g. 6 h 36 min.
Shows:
5 h 13 min
